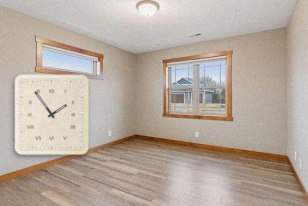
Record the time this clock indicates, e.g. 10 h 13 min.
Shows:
1 h 54 min
